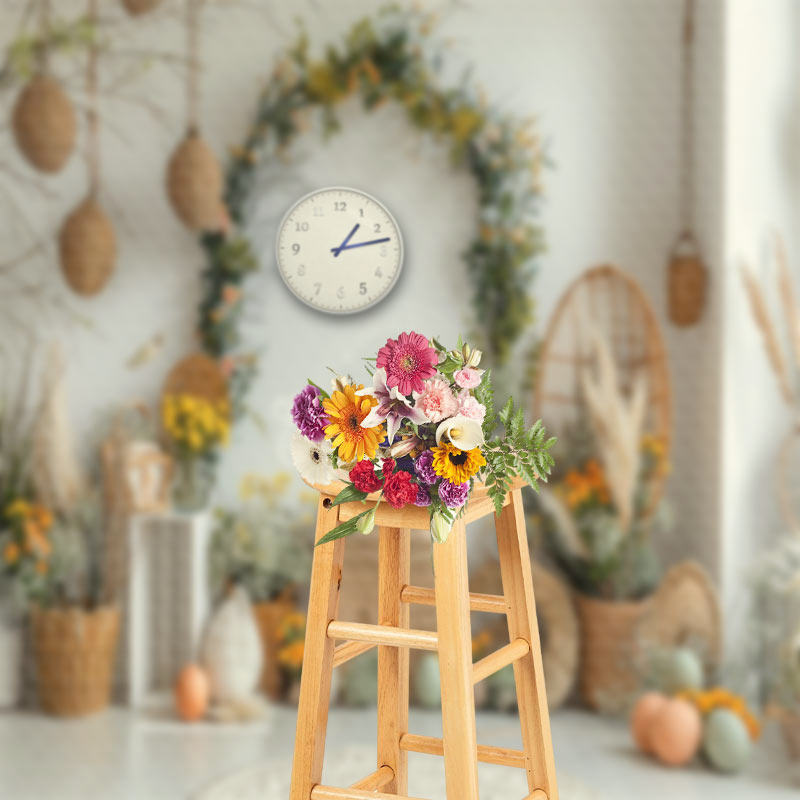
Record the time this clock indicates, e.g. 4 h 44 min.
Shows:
1 h 13 min
